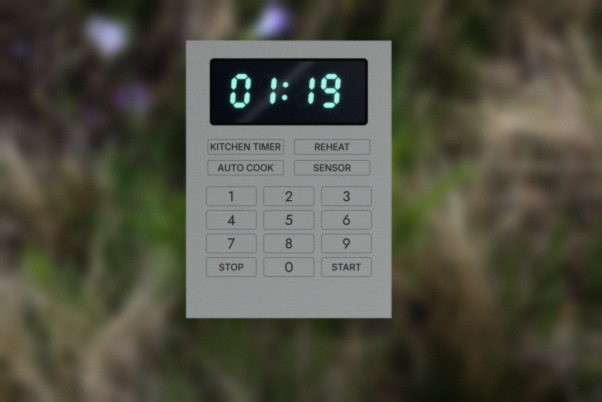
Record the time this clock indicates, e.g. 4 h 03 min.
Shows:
1 h 19 min
